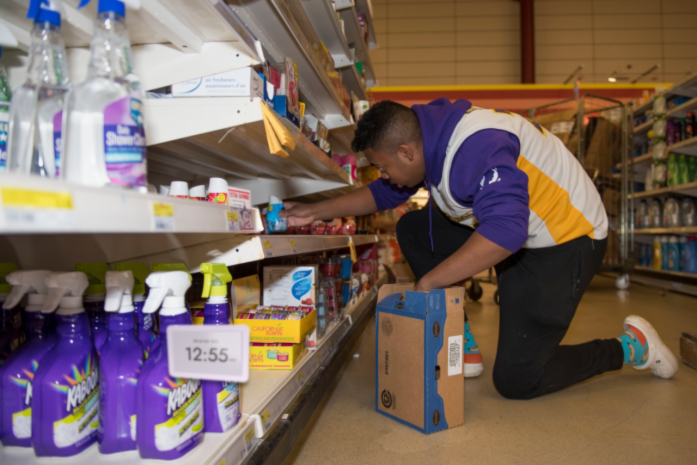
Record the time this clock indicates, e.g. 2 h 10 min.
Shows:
12 h 55 min
